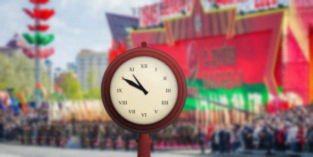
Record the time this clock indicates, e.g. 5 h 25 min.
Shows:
10 h 50 min
